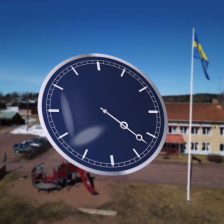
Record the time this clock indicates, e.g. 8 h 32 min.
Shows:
4 h 22 min
